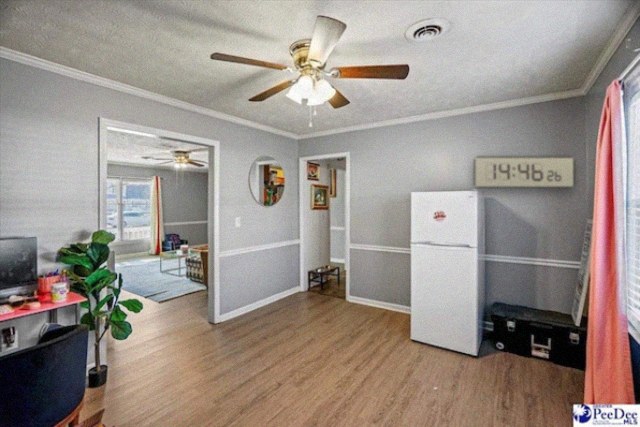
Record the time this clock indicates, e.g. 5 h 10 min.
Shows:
14 h 46 min
